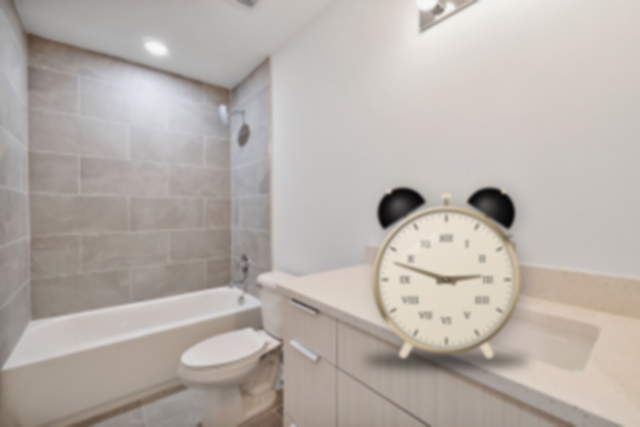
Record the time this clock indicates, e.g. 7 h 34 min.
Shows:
2 h 48 min
